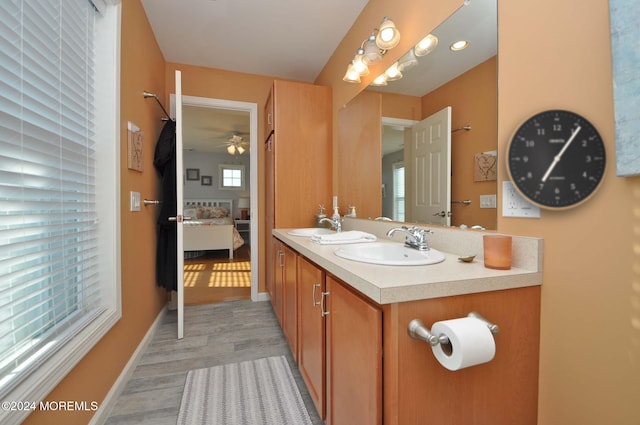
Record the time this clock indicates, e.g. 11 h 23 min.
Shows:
7 h 06 min
